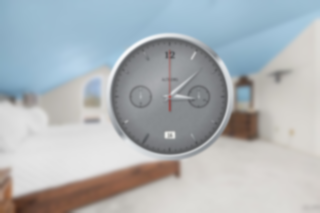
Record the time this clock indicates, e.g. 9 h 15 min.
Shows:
3 h 08 min
